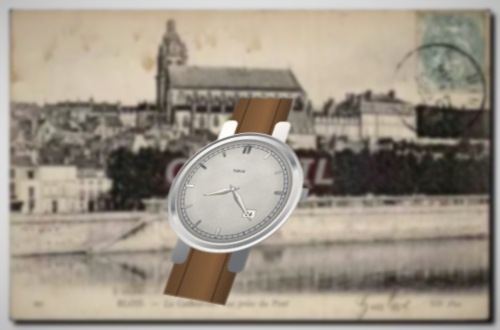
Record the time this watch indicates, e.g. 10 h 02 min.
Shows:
8 h 23 min
